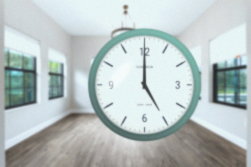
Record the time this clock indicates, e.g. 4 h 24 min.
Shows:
5 h 00 min
